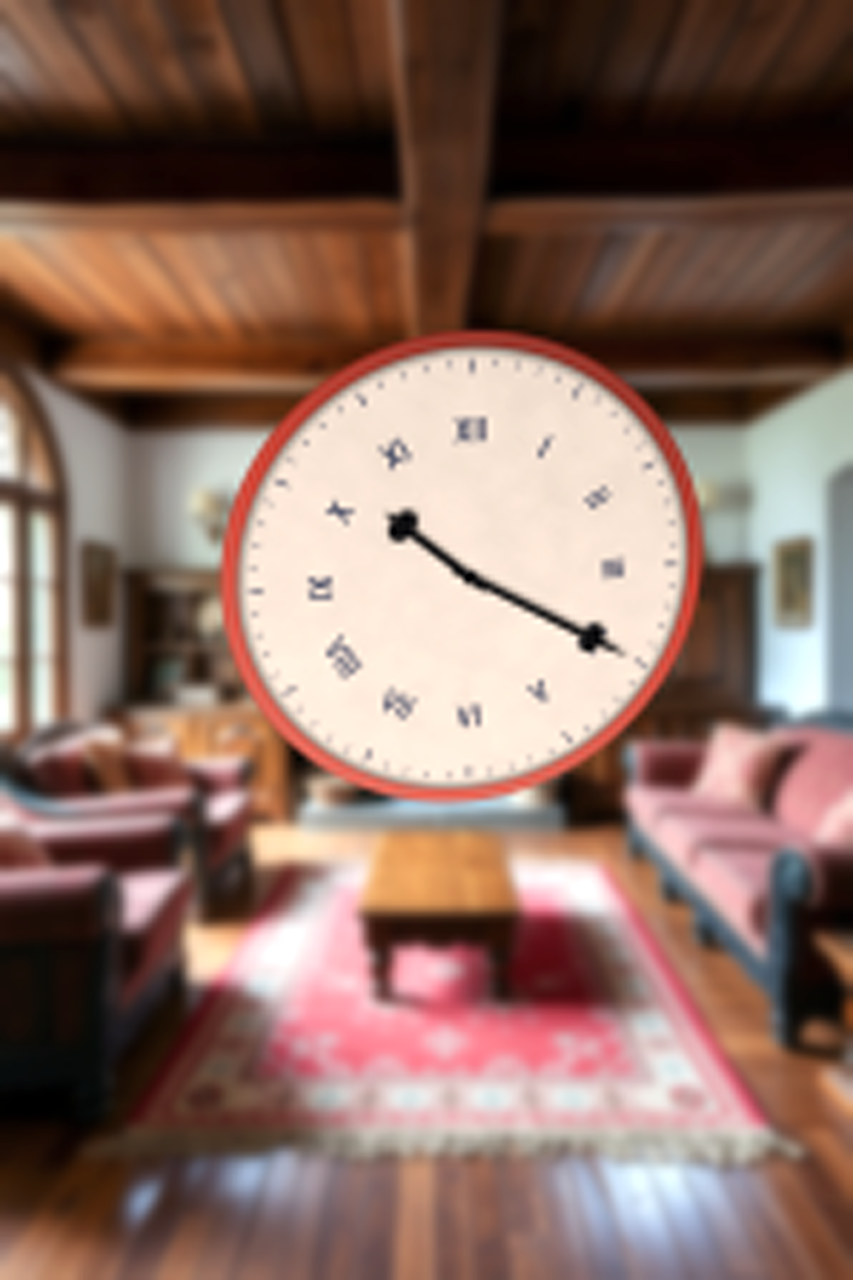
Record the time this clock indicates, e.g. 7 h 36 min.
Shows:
10 h 20 min
